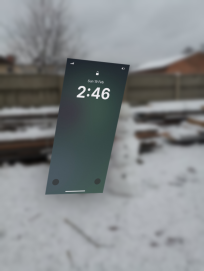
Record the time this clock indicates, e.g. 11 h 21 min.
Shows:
2 h 46 min
